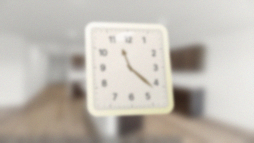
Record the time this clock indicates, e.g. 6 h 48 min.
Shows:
11 h 22 min
